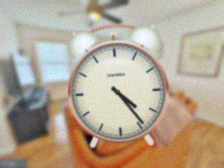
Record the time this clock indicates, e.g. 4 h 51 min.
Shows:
4 h 24 min
